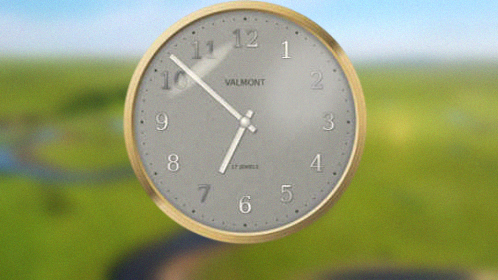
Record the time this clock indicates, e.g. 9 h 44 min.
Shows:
6 h 52 min
